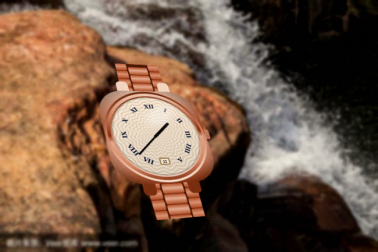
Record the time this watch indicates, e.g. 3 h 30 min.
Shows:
1 h 38 min
